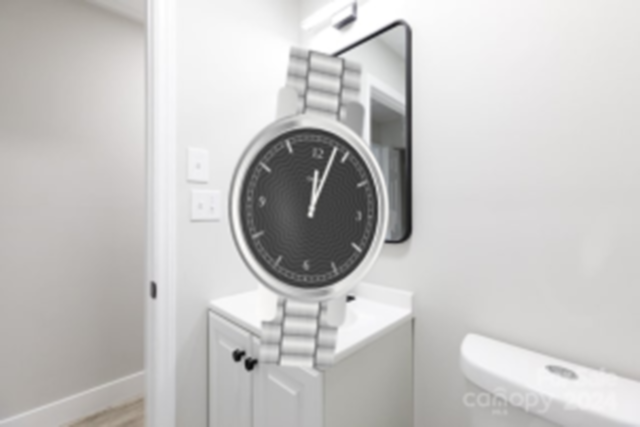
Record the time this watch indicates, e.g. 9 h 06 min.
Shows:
12 h 03 min
